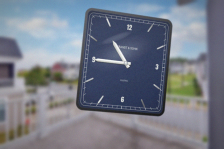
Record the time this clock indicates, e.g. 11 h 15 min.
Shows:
10 h 45 min
